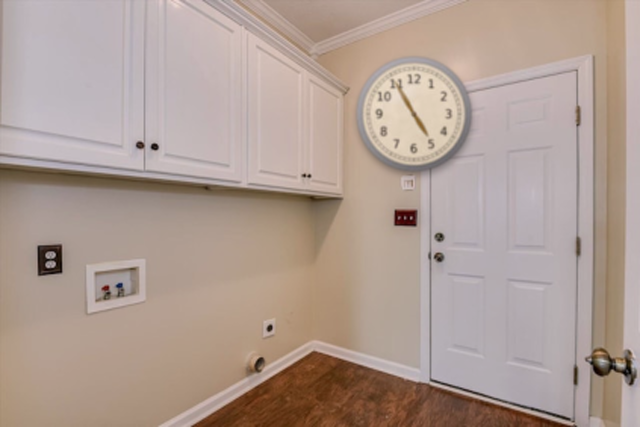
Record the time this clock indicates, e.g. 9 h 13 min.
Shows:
4 h 55 min
